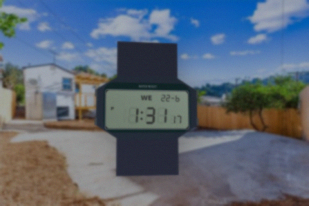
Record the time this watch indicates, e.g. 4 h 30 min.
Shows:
1 h 31 min
